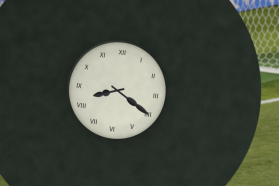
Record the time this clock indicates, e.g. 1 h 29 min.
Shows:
8 h 20 min
